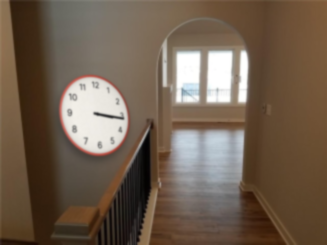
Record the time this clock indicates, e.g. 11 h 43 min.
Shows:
3 h 16 min
